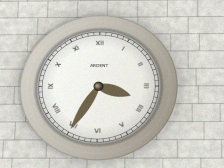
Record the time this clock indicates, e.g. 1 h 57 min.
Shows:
3 h 35 min
